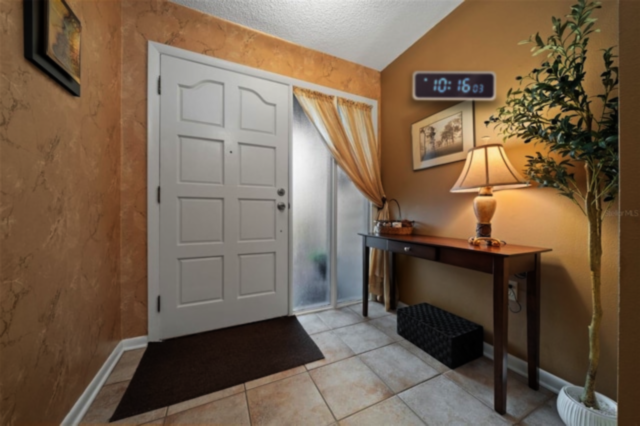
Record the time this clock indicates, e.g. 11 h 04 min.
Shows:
10 h 16 min
